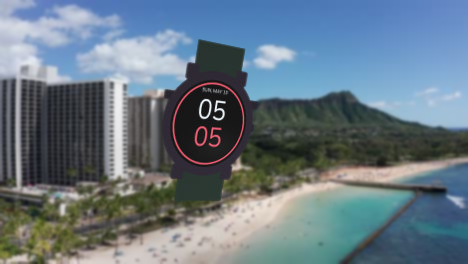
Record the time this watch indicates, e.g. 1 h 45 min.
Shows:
5 h 05 min
